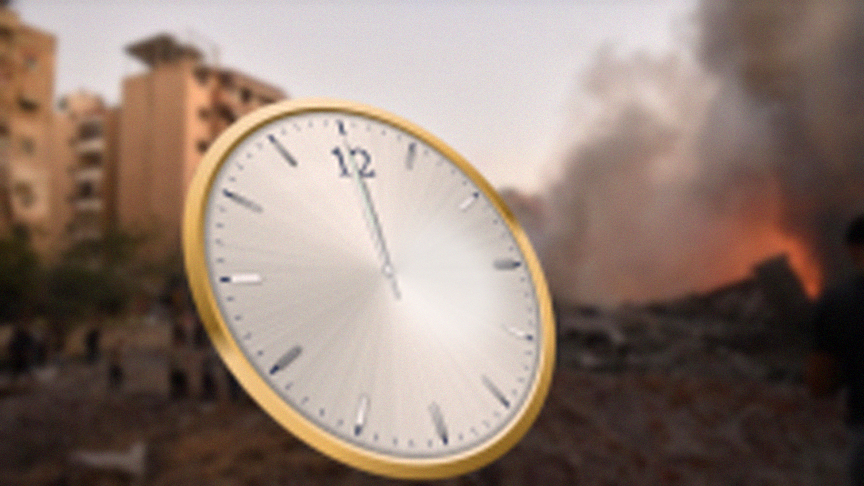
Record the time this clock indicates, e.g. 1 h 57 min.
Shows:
12 h 00 min
